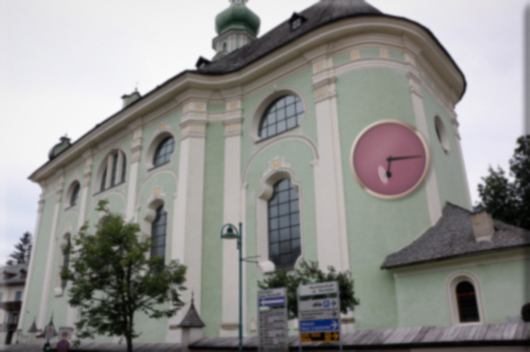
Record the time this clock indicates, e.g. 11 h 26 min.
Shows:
6 h 14 min
